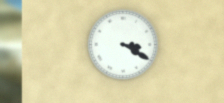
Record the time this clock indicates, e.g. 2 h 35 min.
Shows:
3 h 20 min
